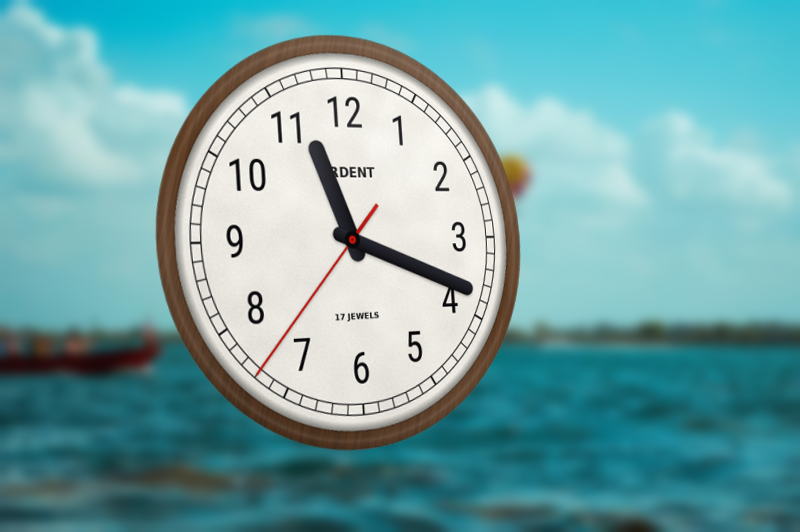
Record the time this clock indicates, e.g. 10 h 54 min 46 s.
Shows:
11 h 18 min 37 s
